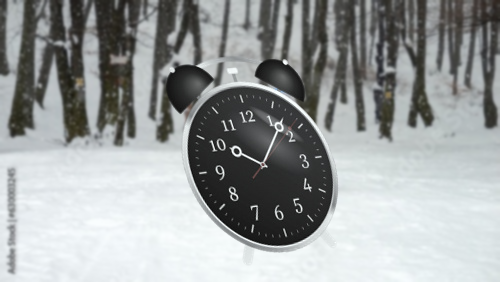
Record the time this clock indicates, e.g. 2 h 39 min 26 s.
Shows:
10 h 07 min 09 s
